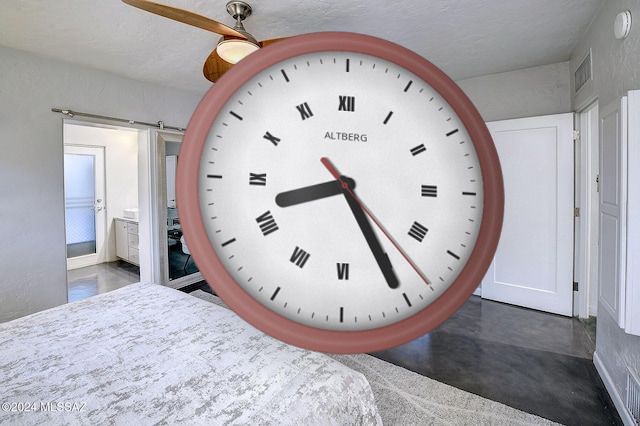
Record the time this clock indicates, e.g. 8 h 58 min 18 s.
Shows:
8 h 25 min 23 s
